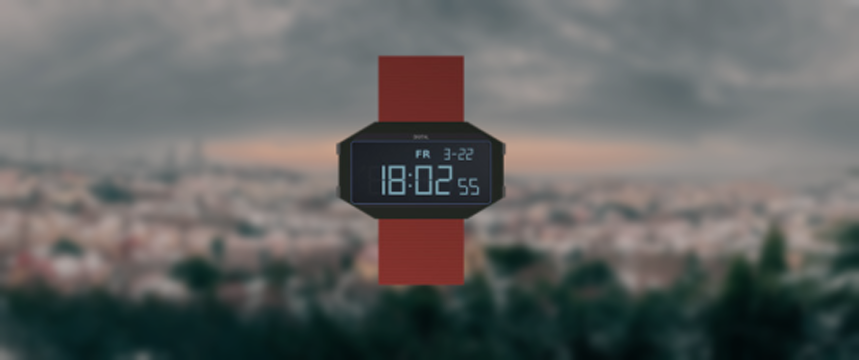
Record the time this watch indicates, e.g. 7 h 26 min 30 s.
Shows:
18 h 02 min 55 s
